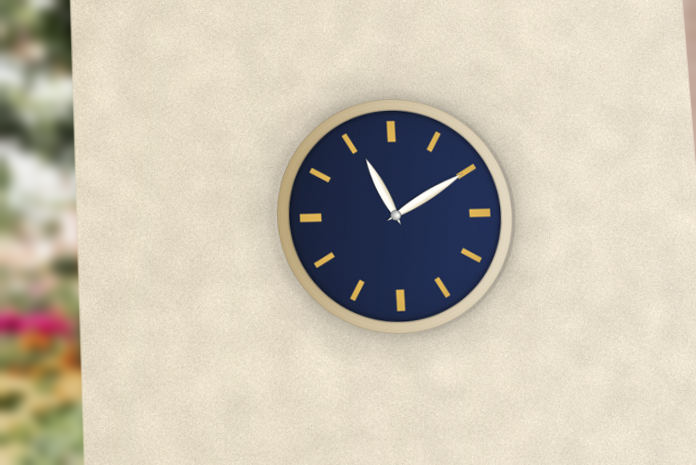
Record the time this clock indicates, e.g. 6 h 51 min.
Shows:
11 h 10 min
